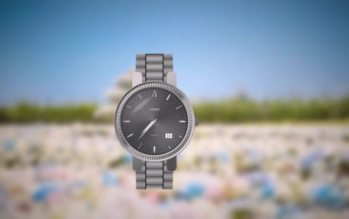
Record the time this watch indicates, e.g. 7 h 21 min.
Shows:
7 h 37 min
